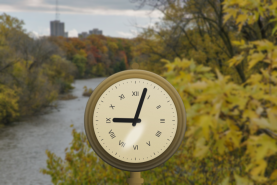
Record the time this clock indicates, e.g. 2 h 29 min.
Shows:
9 h 03 min
